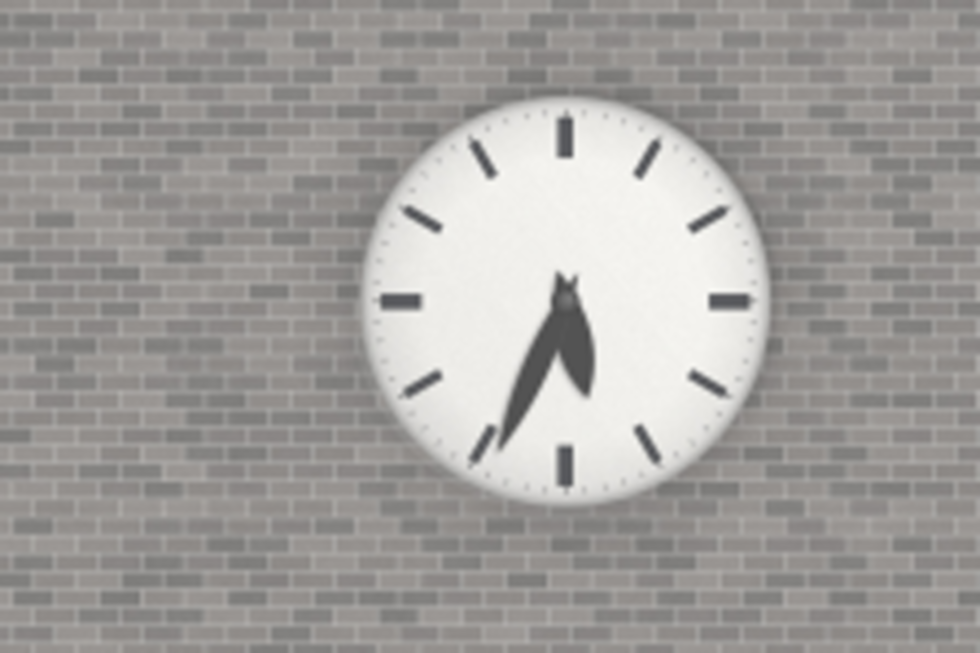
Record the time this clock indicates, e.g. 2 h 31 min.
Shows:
5 h 34 min
